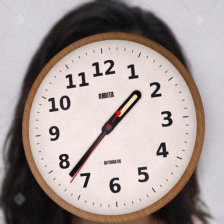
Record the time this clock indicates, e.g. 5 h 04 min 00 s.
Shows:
1 h 37 min 37 s
